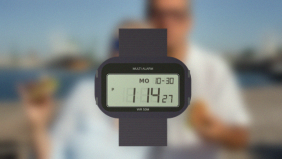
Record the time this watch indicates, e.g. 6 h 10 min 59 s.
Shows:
1 h 14 min 27 s
